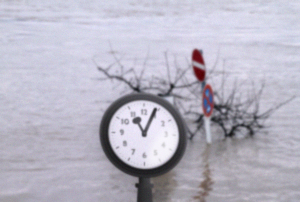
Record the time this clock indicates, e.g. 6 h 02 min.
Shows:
11 h 04 min
